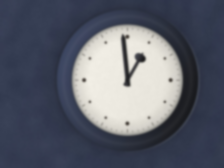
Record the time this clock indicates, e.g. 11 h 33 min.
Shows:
12 h 59 min
